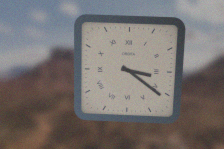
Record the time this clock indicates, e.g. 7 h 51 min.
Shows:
3 h 21 min
